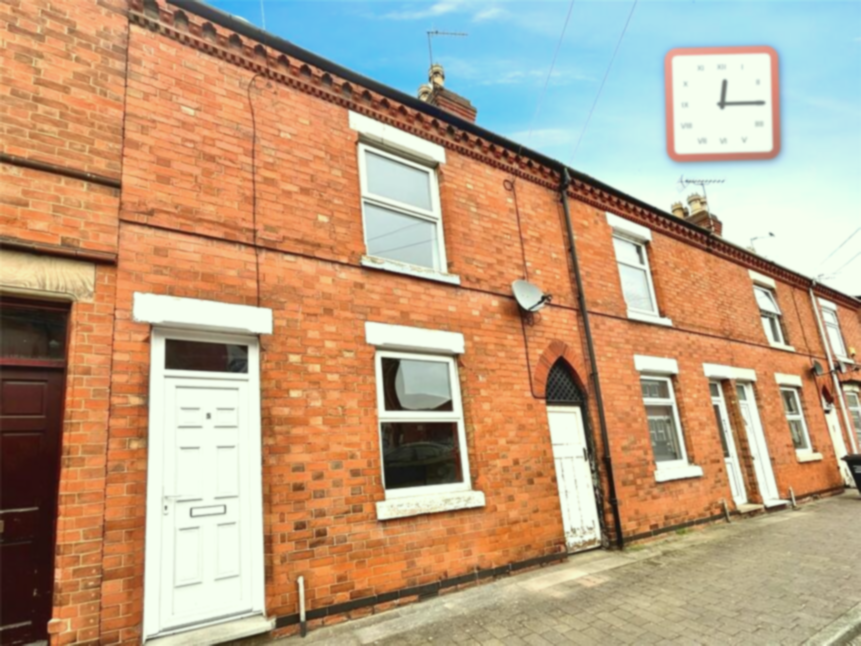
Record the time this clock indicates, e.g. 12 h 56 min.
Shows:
12 h 15 min
